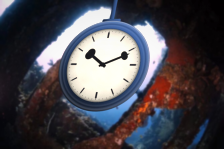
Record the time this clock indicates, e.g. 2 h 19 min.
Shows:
10 h 11 min
